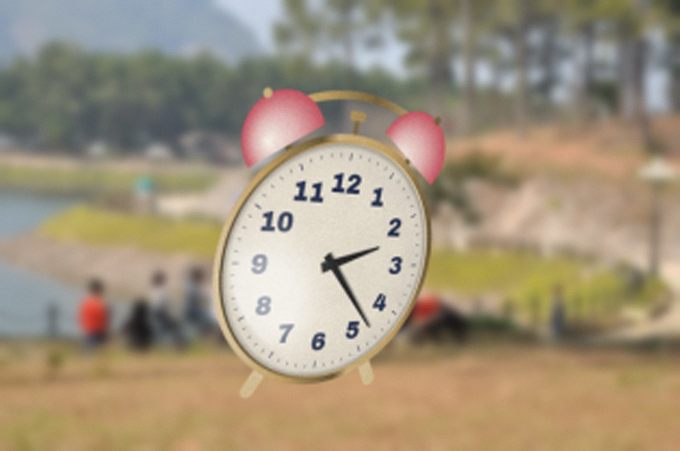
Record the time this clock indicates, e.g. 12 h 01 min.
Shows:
2 h 23 min
